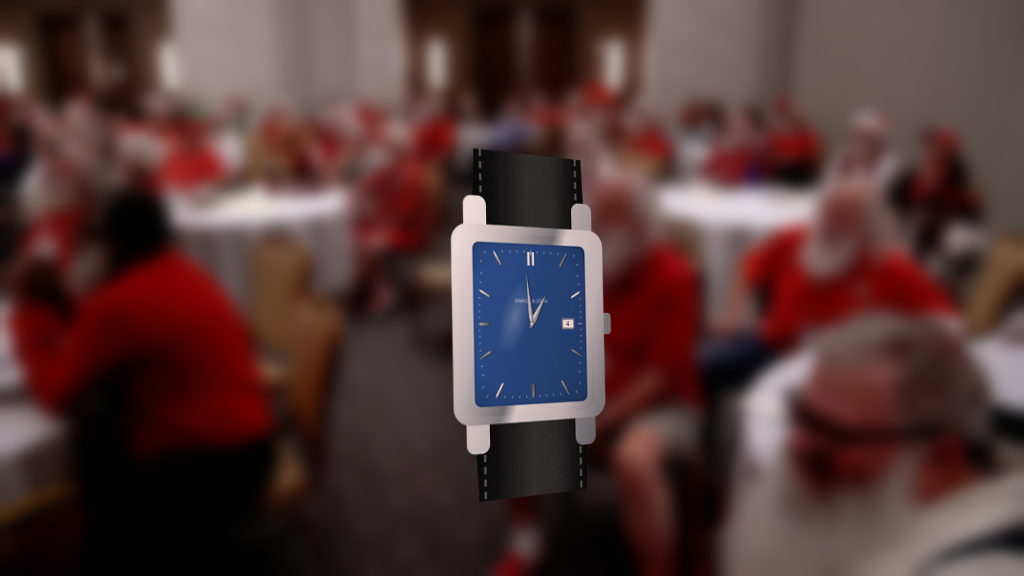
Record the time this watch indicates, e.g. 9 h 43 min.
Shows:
12 h 59 min
